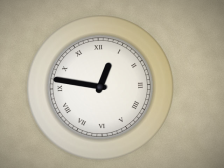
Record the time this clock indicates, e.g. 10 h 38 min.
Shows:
12 h 47 min
